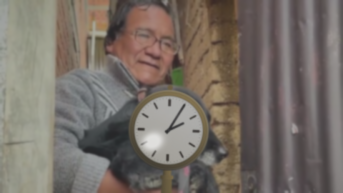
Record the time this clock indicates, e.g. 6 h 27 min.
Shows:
2 h 05 min
